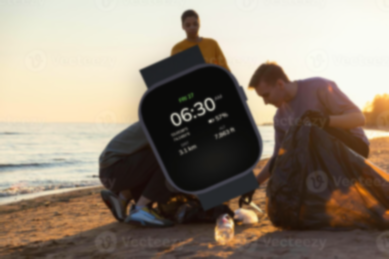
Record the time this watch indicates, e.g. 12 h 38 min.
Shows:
6 h 30 min
